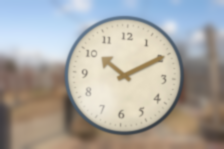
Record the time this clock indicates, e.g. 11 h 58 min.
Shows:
10 h 10 min
